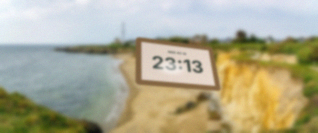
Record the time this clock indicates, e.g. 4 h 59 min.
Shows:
23 h 13 min
